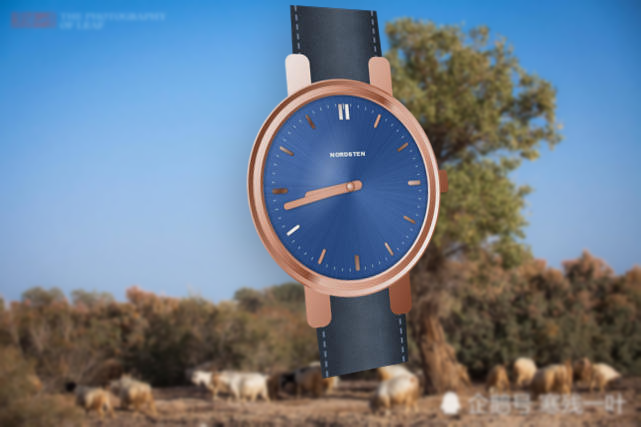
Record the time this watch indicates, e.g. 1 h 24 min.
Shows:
8 h 43 min
